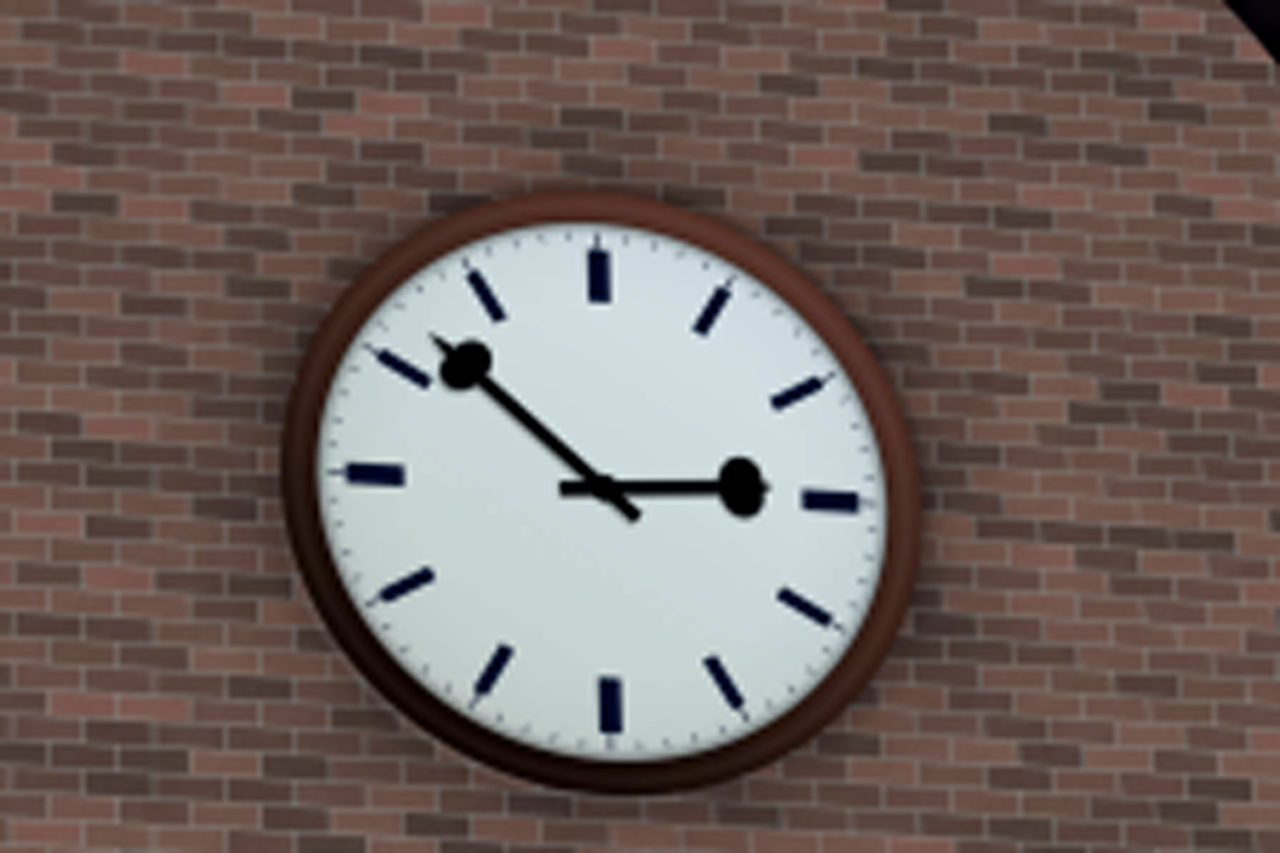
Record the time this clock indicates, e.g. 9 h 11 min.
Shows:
2 h 52 min
